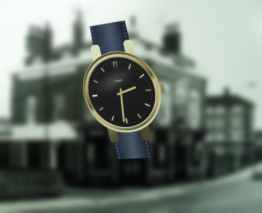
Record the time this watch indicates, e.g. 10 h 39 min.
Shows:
2 h 31 min
